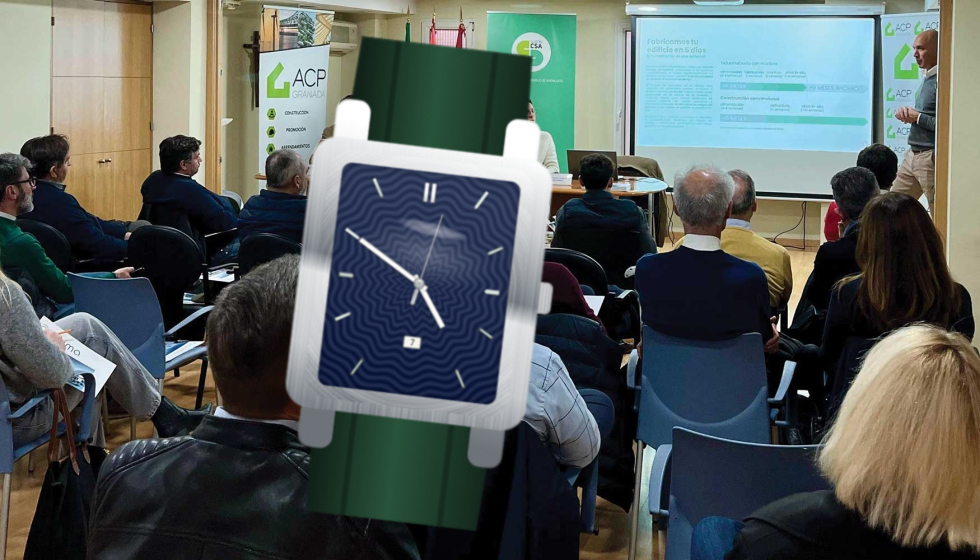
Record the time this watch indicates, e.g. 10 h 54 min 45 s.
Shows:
4 h 50 min 02 s
